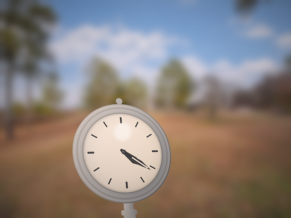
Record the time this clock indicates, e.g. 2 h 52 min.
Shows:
4 h 21 min
